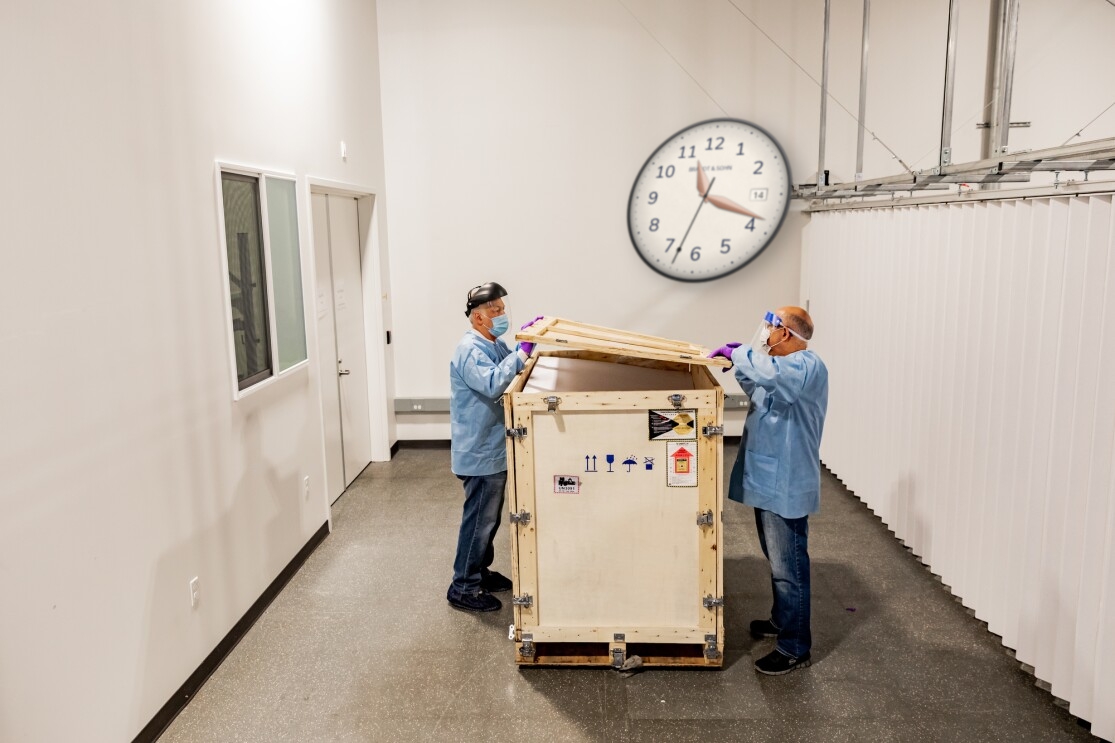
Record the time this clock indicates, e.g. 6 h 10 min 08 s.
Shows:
11 h 18 min 33 s
